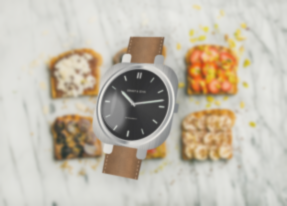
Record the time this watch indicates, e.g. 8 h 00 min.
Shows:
10 h 13 min
